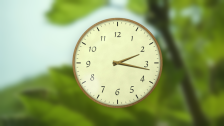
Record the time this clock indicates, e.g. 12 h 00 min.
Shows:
2 h 17 min
